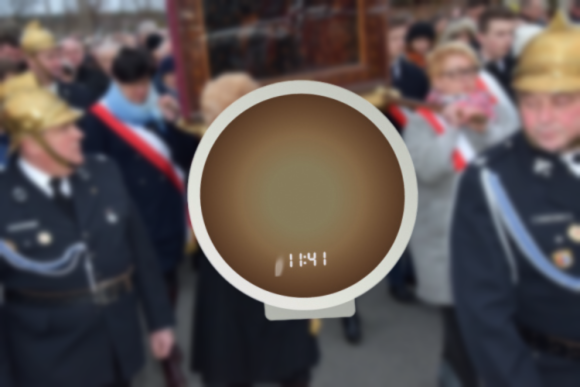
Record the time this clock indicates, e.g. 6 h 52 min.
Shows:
11 h 41 min
